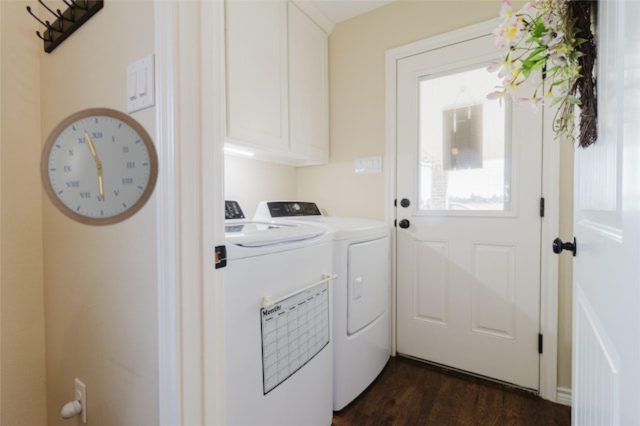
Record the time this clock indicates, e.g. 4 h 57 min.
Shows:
5 h 57 min
